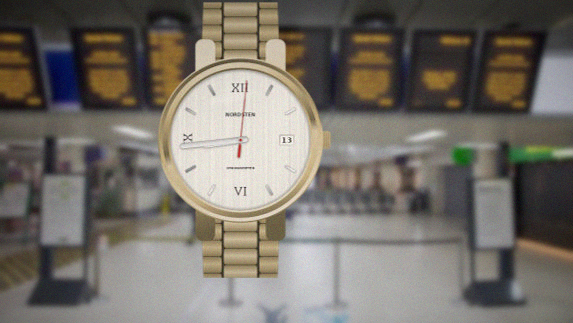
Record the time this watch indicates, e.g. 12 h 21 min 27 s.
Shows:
8 h 44 min 01 s
